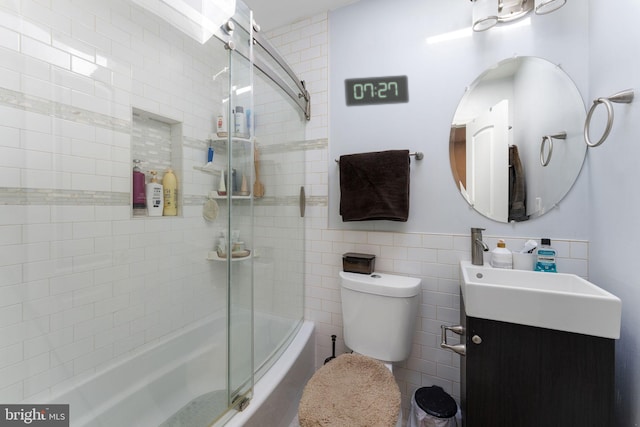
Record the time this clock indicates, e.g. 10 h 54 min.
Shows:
7 h 27 min
